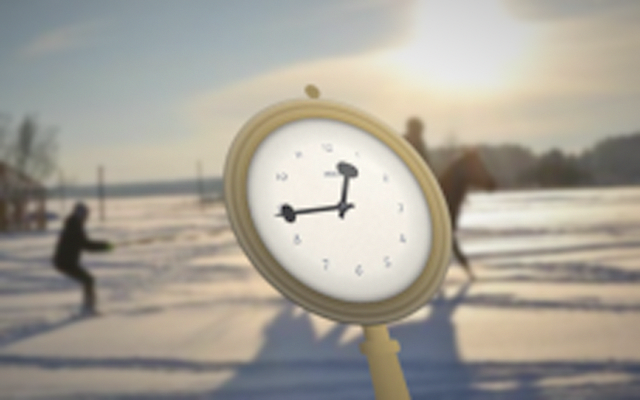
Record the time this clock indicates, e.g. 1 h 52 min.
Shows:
12 h 44 min
